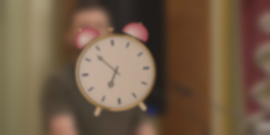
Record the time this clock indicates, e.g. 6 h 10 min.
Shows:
6 h 53 min
